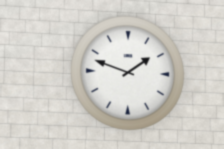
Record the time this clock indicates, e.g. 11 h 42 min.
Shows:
1 h 48 min
